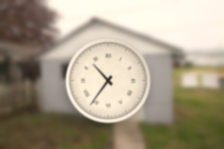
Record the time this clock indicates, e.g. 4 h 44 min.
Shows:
10 h 36 min
